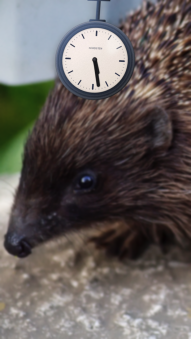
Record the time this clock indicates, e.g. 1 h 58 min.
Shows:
5 h 28 min
